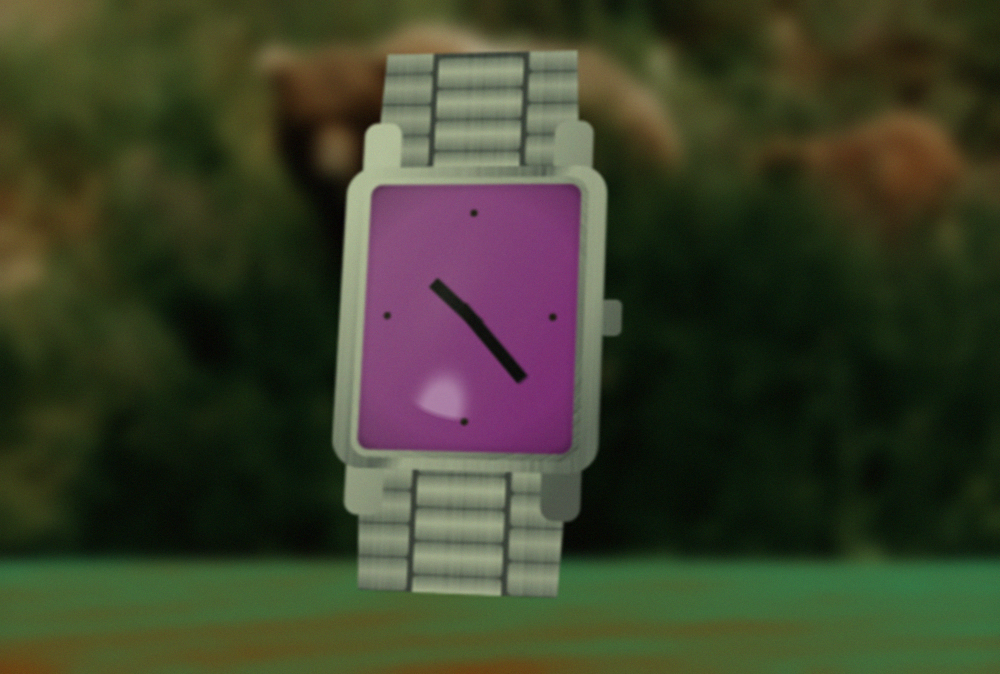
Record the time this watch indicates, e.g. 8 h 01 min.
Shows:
10 h 23 min
